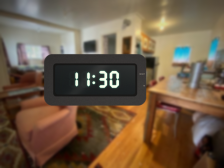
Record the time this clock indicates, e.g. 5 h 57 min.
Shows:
11 h 30 min
